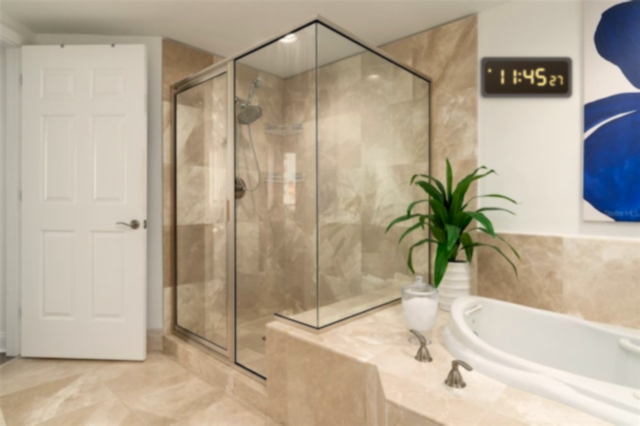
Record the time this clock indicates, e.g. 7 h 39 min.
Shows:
11 h 45 min
